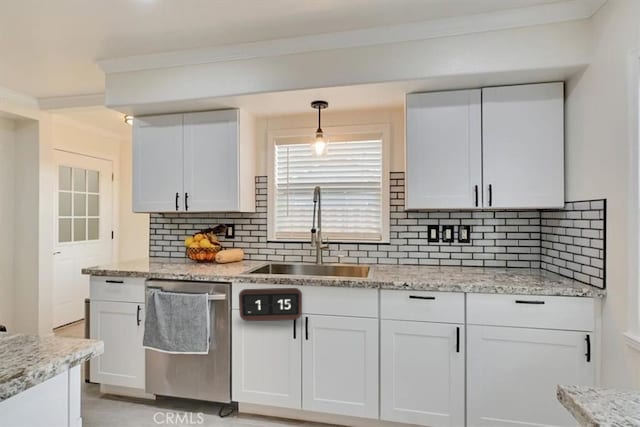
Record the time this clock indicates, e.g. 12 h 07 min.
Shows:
1 h 15 min
